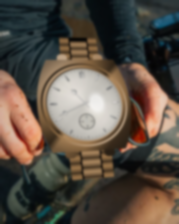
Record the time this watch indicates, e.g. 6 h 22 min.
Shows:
10 h 41 min
